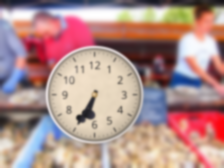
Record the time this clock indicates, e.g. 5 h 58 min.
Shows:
6 h 35 min
